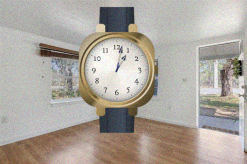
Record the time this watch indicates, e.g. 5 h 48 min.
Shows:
1 h 02 min
